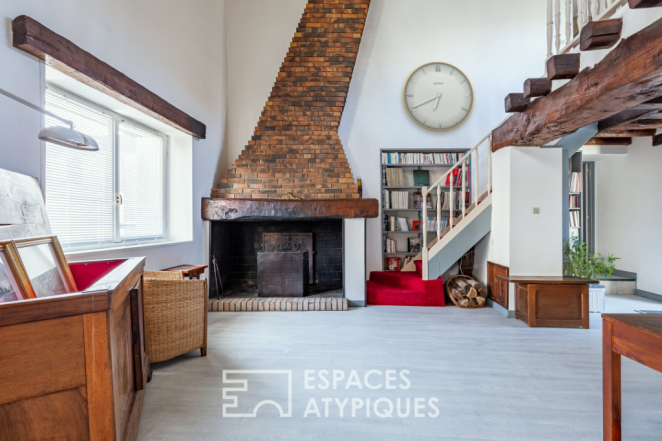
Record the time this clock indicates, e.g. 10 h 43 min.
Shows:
6 h 41 min
